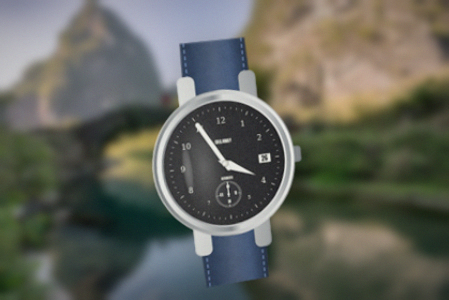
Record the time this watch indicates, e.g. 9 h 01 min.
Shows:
3 h 55 min
